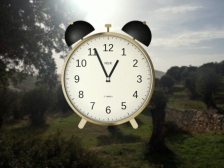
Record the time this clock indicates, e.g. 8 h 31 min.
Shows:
12 h 56 min
